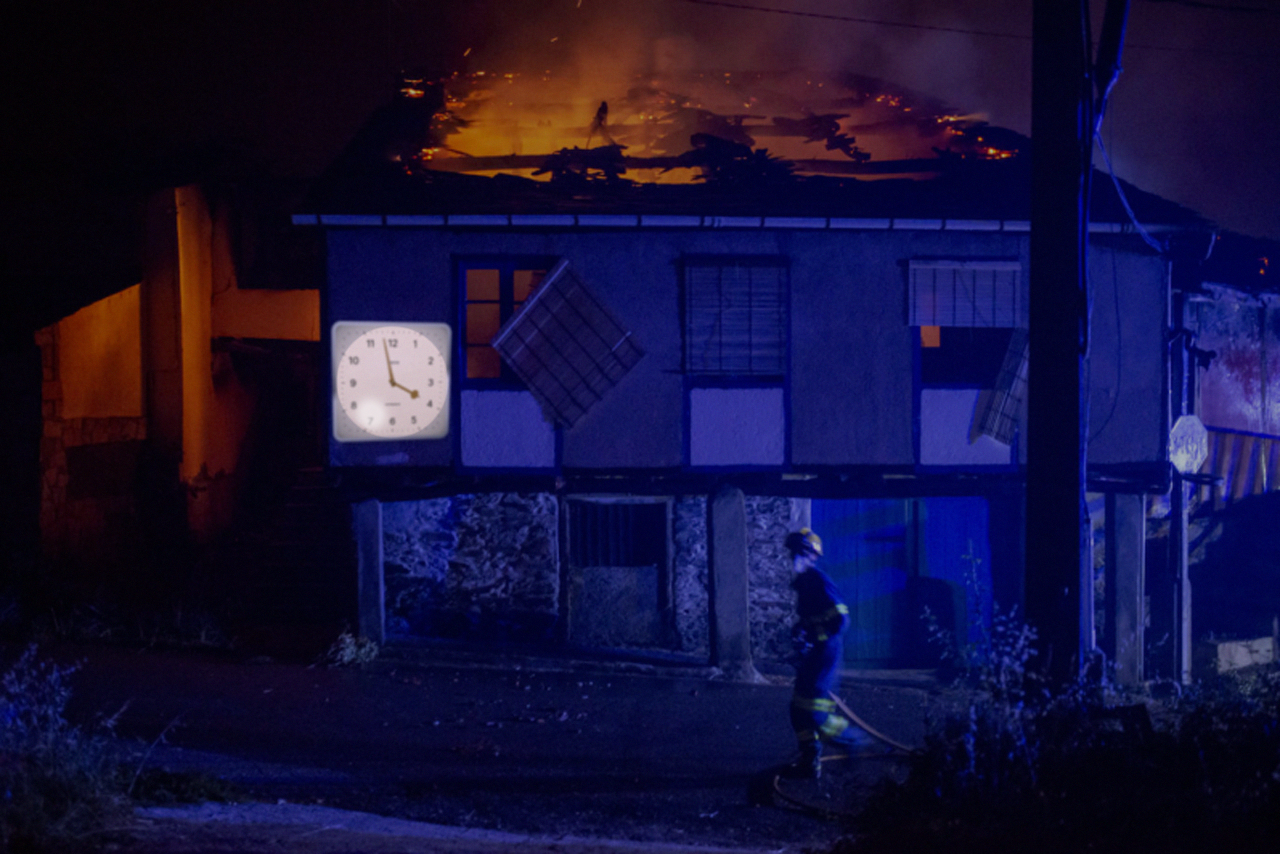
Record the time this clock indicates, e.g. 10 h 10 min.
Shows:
3 h 58 min
